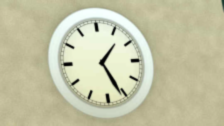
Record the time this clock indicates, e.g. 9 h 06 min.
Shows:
1 h 26 min
